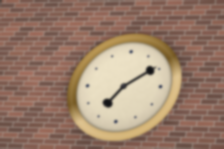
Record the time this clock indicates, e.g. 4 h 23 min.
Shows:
7 h 09 min
